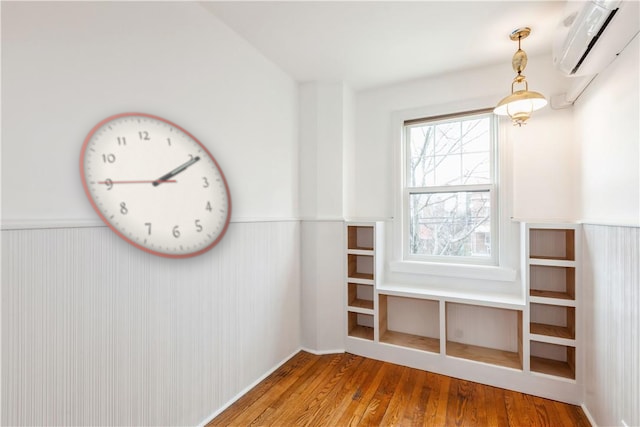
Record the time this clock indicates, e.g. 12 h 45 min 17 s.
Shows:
2 h 10 min 45 s
